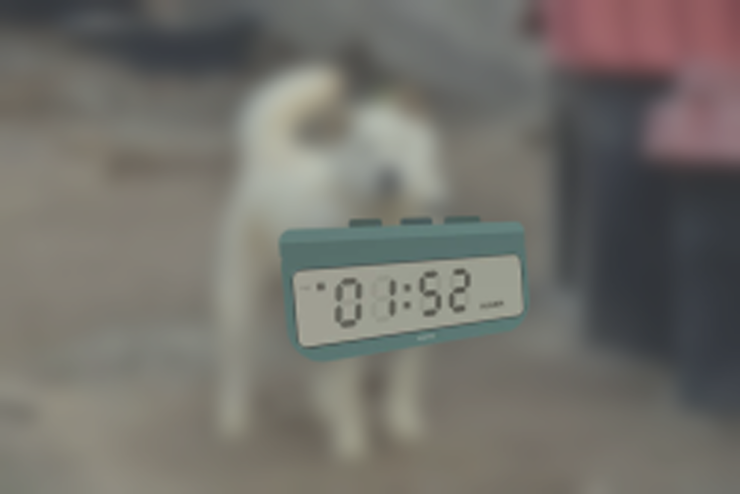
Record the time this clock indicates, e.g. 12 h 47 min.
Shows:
1 h 52 min
